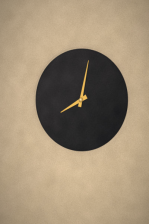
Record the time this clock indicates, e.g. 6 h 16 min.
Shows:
8 h 02 min
